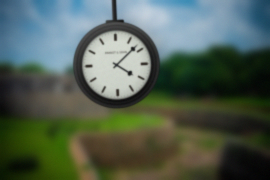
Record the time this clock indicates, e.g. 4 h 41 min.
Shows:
4 h 08 min
